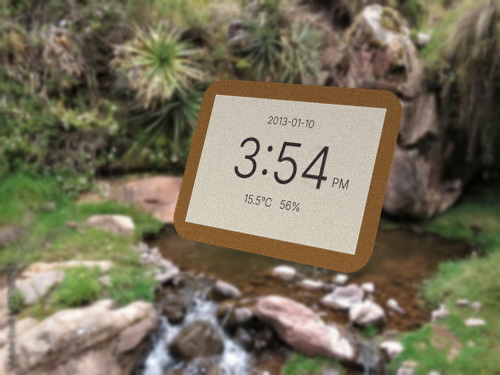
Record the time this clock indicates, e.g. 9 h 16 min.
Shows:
3 h 54 min
